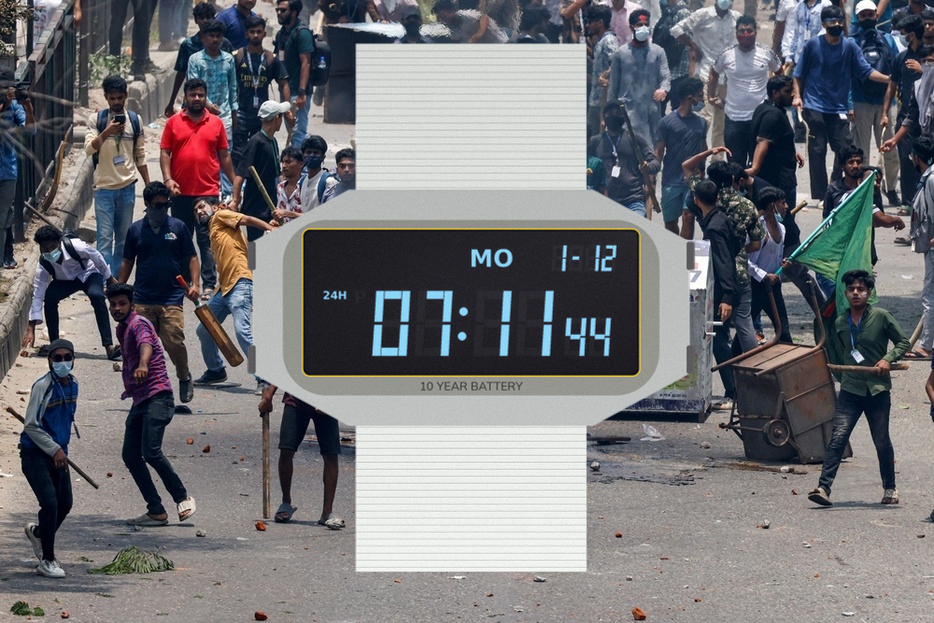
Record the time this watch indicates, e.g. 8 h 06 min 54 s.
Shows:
7 h 11 min 44 s
